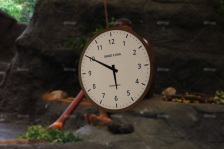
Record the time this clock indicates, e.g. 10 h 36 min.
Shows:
5 h 50 min
